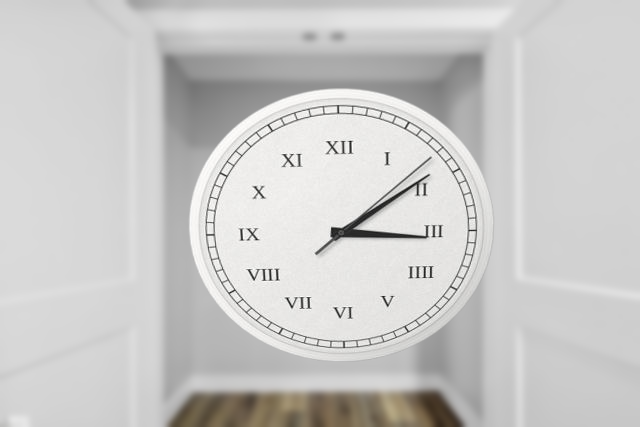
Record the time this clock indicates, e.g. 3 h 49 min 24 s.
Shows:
3 h 09 min 08 s
